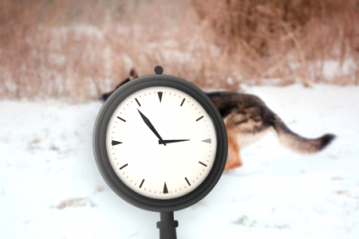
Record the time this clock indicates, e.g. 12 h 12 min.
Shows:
2 h 54 min
